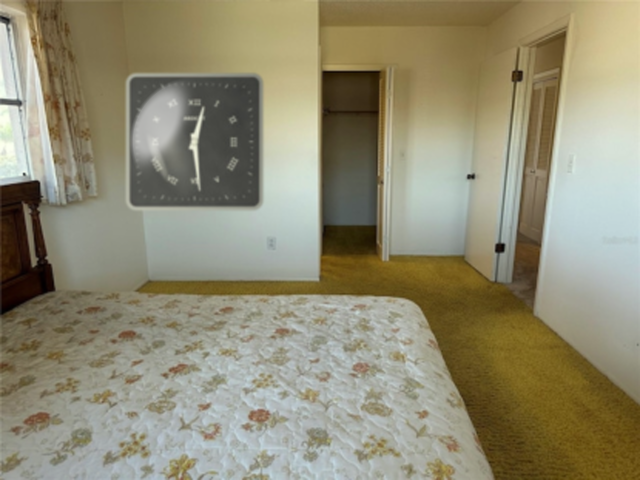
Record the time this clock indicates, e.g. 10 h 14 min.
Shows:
12 h 29 min
